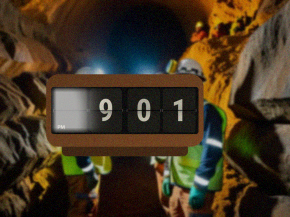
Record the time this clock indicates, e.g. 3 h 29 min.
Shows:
9 h 01 min
